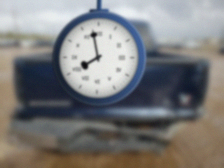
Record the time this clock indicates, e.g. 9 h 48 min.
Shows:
7 h 58 min
